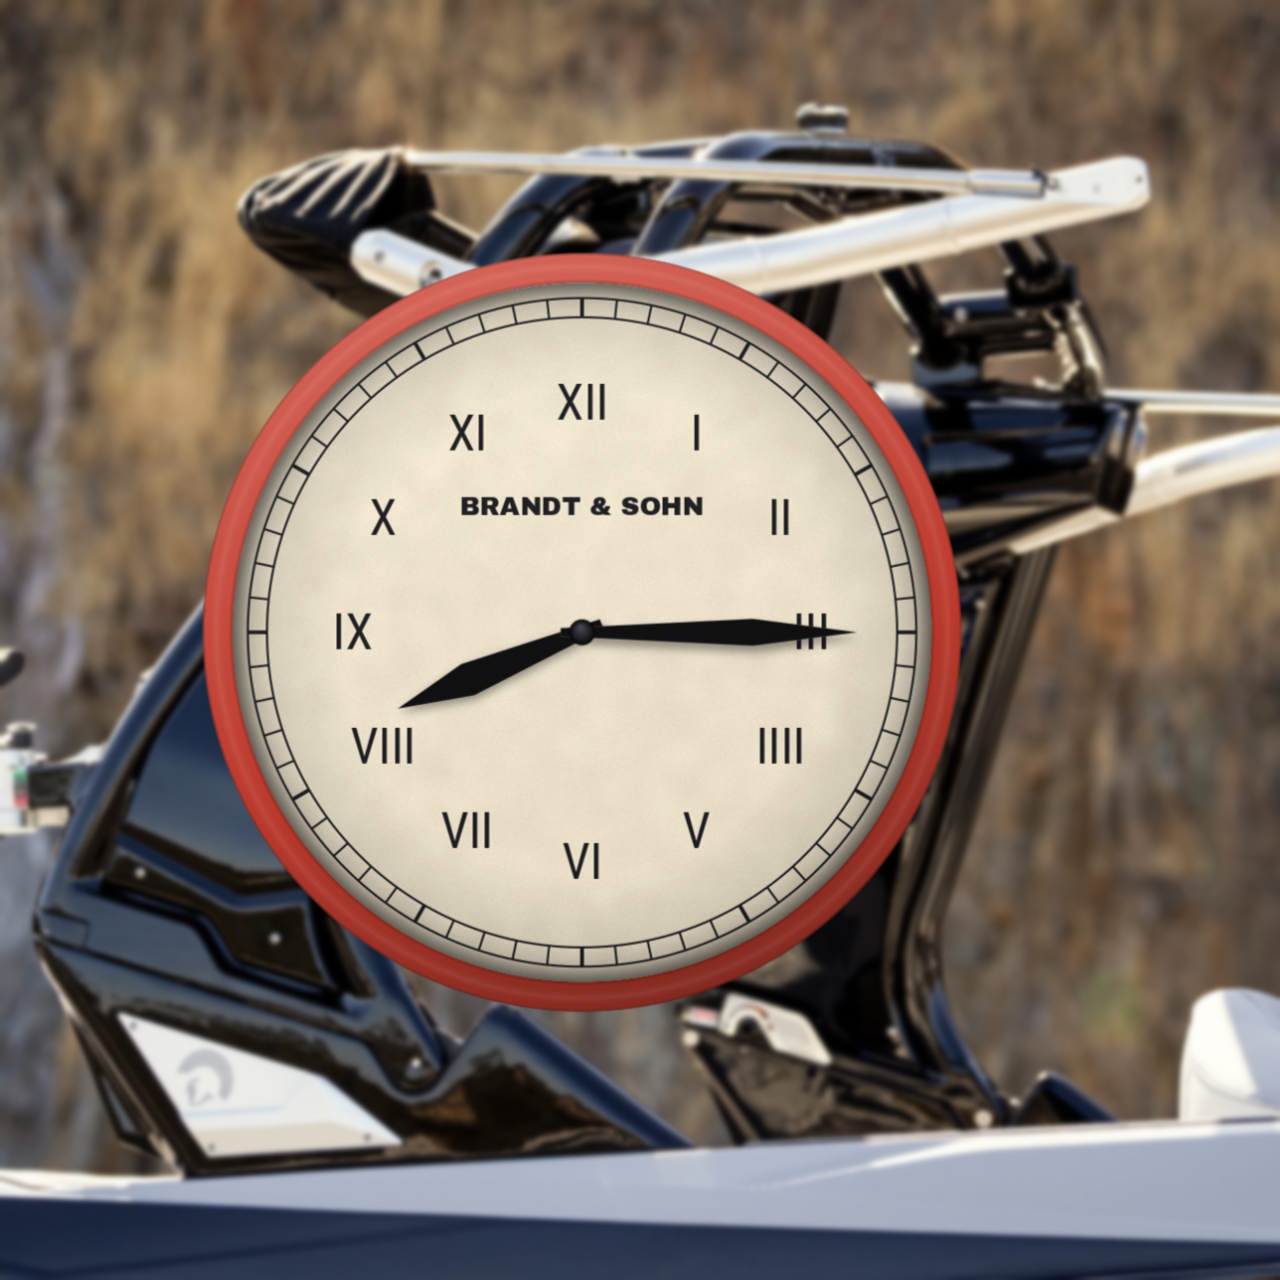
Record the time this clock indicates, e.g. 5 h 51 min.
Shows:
8 h 15 min
